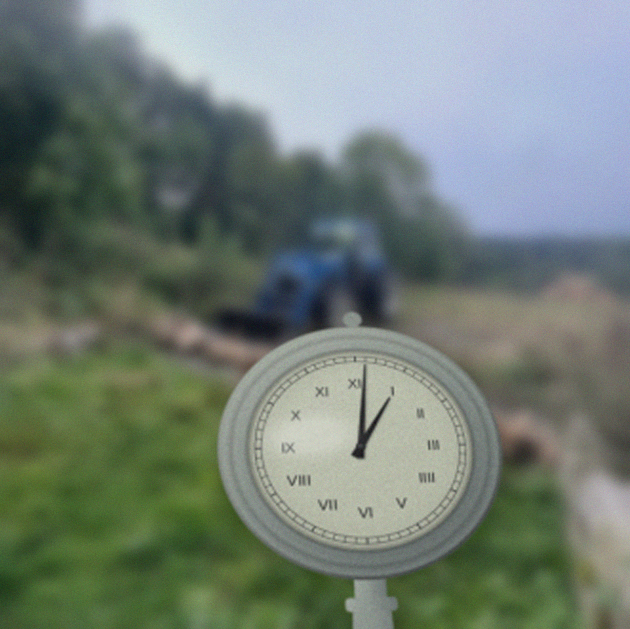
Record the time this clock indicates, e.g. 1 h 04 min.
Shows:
1 h 01 min
